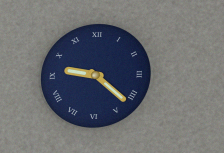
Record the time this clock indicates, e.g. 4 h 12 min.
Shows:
9 h 22 min
